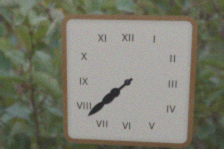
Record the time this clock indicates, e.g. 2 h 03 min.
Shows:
7 h 38 min
